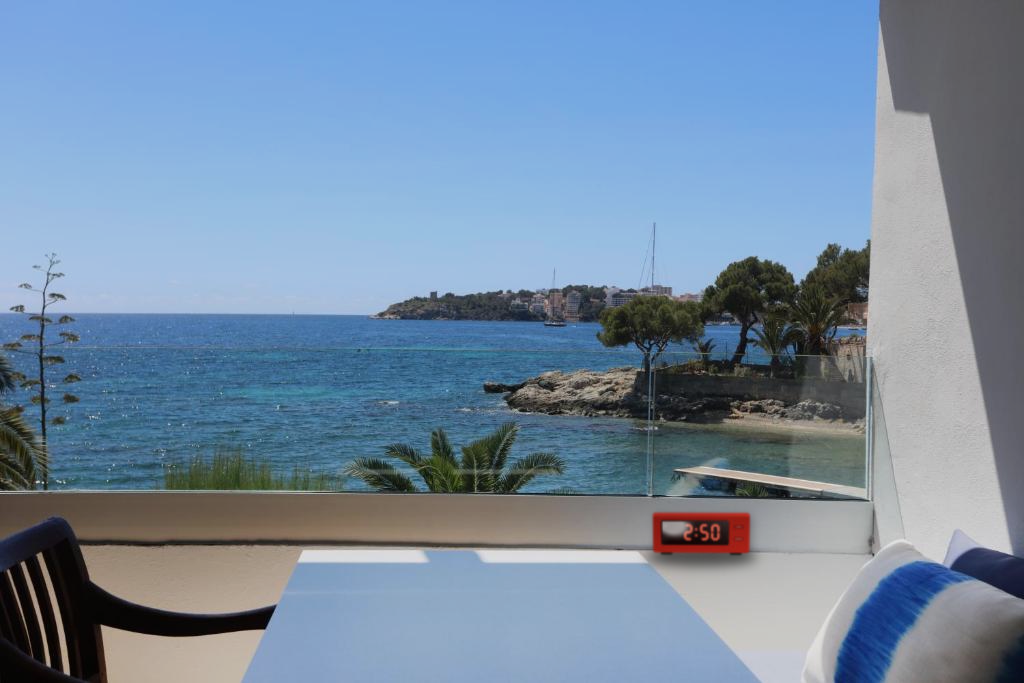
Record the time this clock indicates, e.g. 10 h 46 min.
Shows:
2 h 50 min
